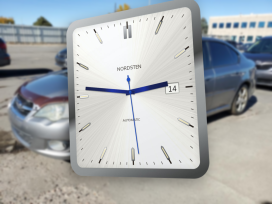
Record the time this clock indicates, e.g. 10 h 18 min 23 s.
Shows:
2 h 46 min 29 s
